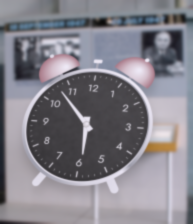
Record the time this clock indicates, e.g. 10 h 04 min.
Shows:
5 h 53 min
